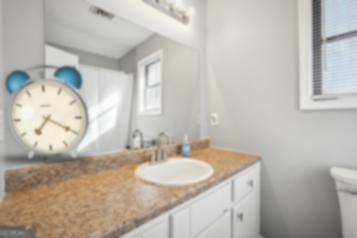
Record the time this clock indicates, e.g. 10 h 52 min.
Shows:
7 h 20 min
